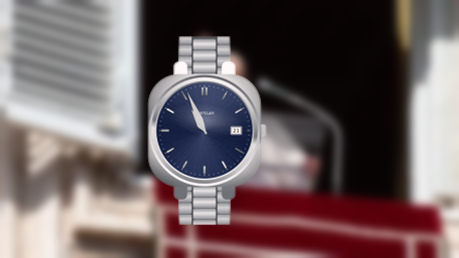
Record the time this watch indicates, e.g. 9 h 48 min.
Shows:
10 h 56 min
